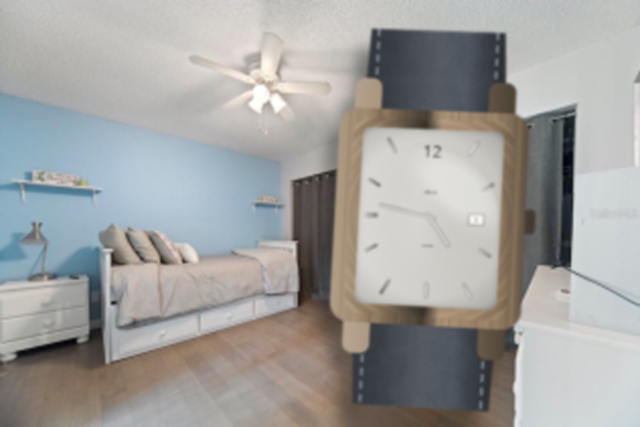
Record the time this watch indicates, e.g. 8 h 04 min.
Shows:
4 h 47 min
